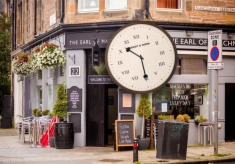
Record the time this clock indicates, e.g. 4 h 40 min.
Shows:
10 h 30 min
